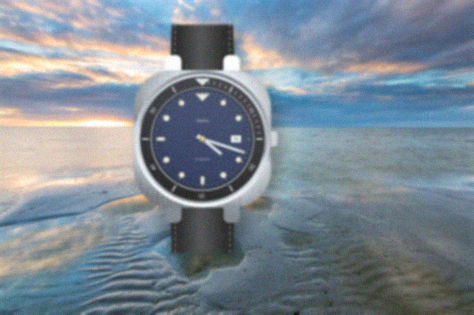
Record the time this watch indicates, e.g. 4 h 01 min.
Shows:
4 h 18 min
